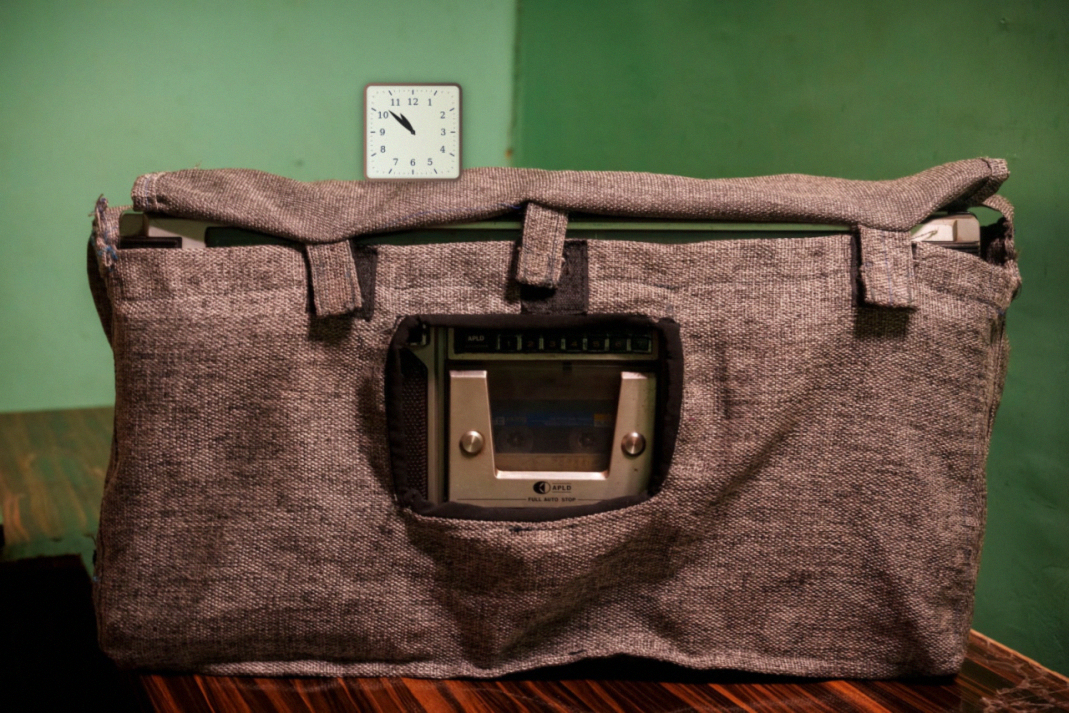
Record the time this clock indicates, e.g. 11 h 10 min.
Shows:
10 h 52 min
